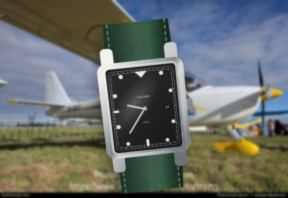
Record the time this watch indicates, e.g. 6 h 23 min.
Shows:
9 h 36 min
